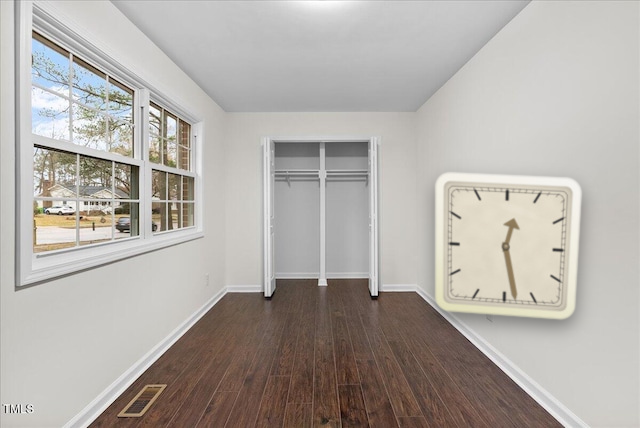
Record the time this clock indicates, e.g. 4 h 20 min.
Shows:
12 h 28 min
